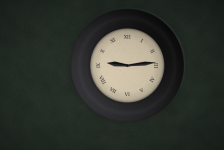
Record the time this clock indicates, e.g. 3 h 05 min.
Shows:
9 h 14 min
